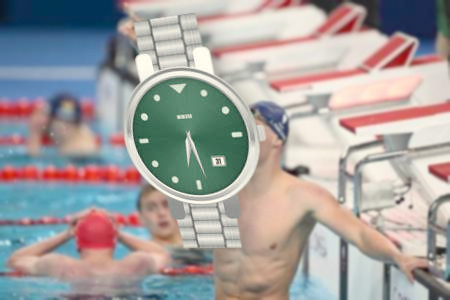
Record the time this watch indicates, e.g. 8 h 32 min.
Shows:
6 h 28 min
